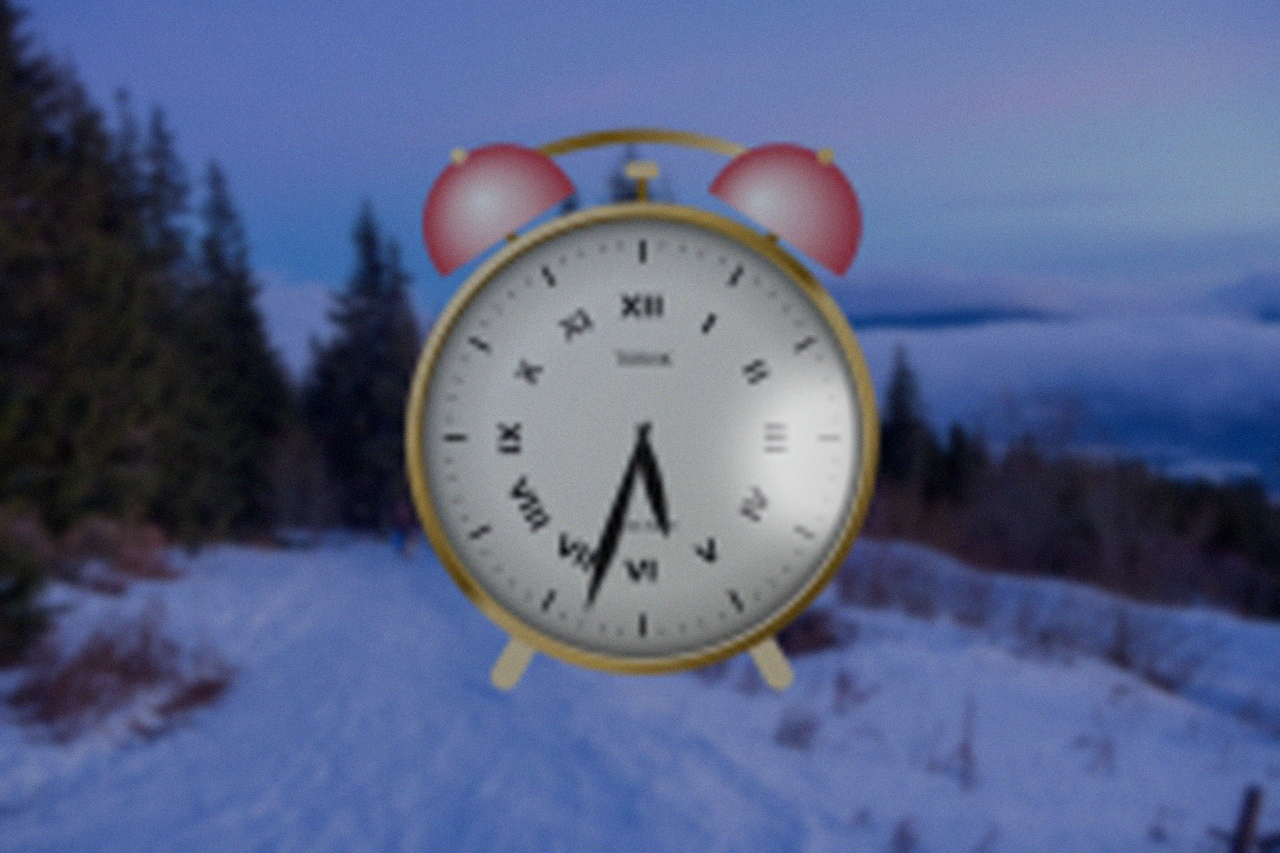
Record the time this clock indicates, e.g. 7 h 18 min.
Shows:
5 h 33 min
